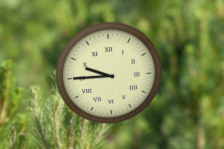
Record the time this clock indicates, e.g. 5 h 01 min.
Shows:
9 h 45 min
